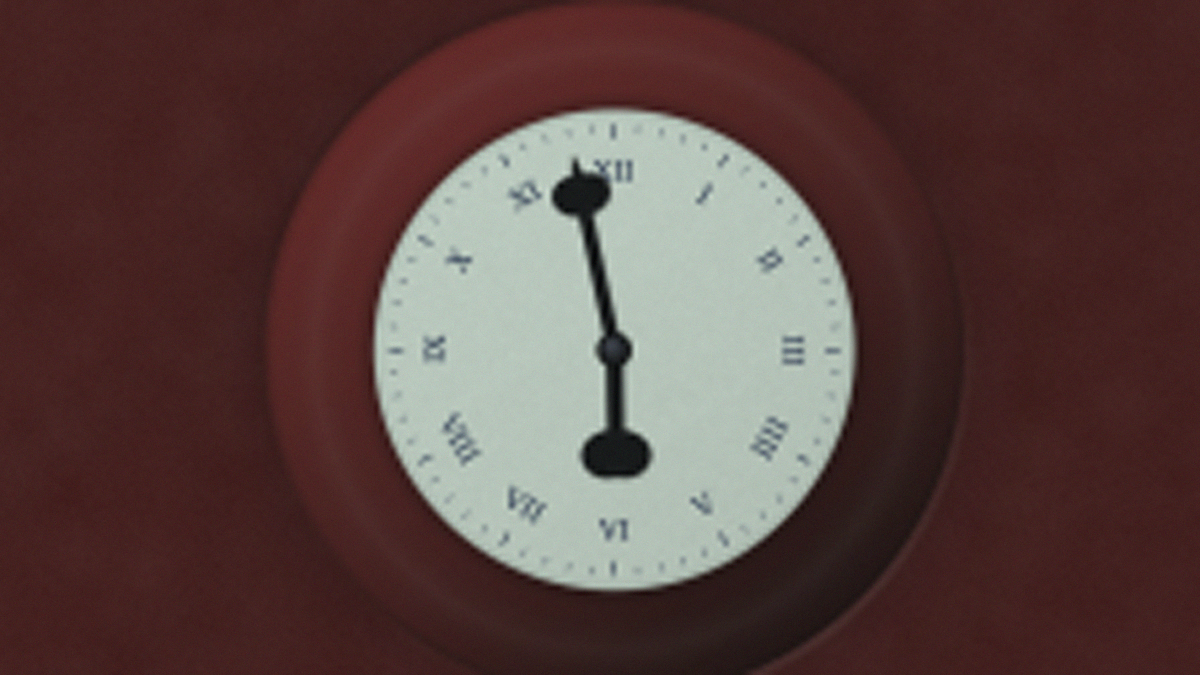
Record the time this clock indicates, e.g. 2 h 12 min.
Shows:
5 h 58 min
